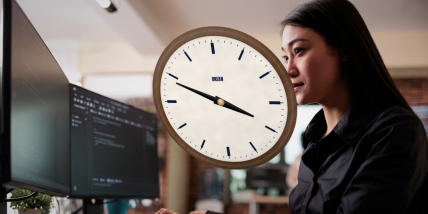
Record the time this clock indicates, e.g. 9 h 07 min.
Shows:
3 h 49 min
